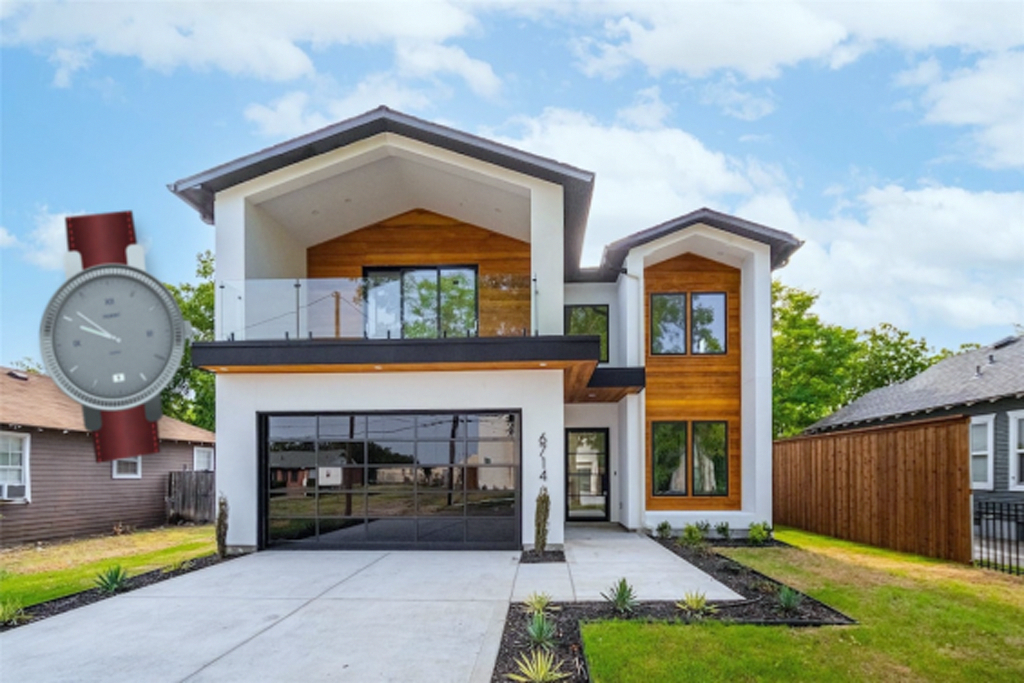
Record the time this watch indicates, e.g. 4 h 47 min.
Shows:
9 h 52 min
